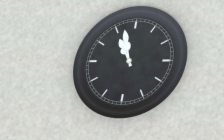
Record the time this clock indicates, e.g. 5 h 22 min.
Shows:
10 h 57 min
